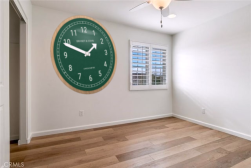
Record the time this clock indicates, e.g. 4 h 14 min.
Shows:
1 h 49 min
